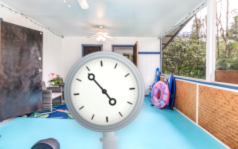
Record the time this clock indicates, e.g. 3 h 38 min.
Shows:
4 h 54 min
